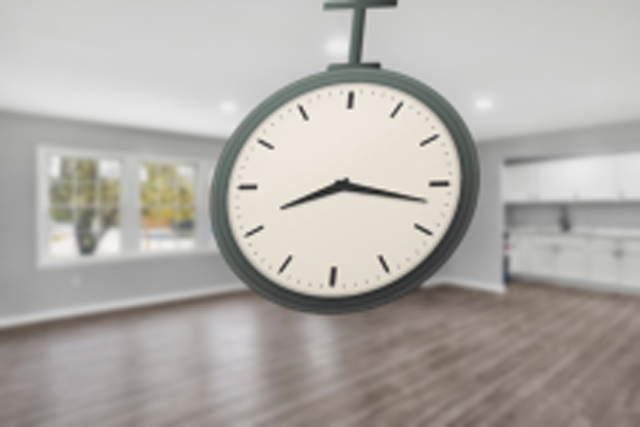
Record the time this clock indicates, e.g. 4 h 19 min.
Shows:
8 h 17 min
